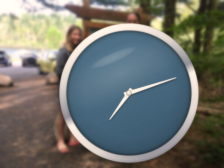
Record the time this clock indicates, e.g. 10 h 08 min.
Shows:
7 h 12 min
